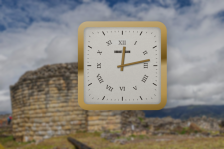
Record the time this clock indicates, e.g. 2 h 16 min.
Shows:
12 h 13 min
